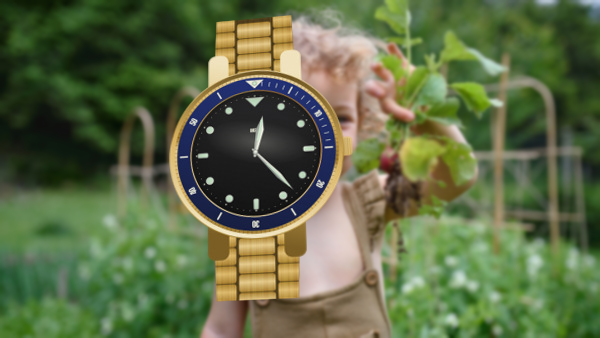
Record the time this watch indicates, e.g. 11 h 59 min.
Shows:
12 h 23 min
